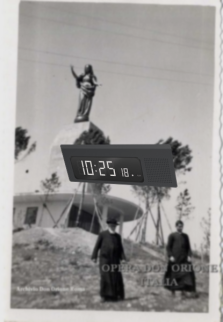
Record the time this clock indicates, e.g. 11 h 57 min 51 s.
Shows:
10 h 25 min 18 s
